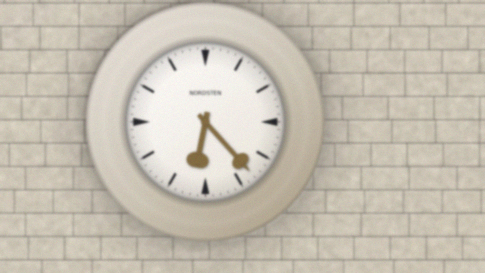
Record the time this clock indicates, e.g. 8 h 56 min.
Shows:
6 h 23 min
